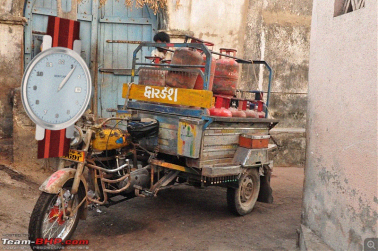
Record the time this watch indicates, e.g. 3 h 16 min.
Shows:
1 h 06 min
